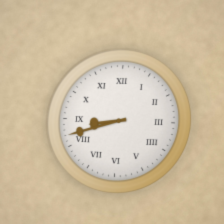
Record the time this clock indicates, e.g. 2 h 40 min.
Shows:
8 h 42 min
